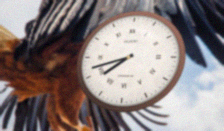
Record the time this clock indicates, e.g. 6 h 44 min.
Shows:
7 h 42 min
